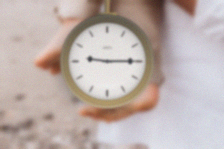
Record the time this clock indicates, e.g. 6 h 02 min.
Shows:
9 h 15 min
